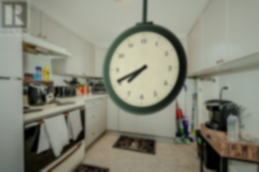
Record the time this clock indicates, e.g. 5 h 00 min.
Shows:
7 h 41 min
